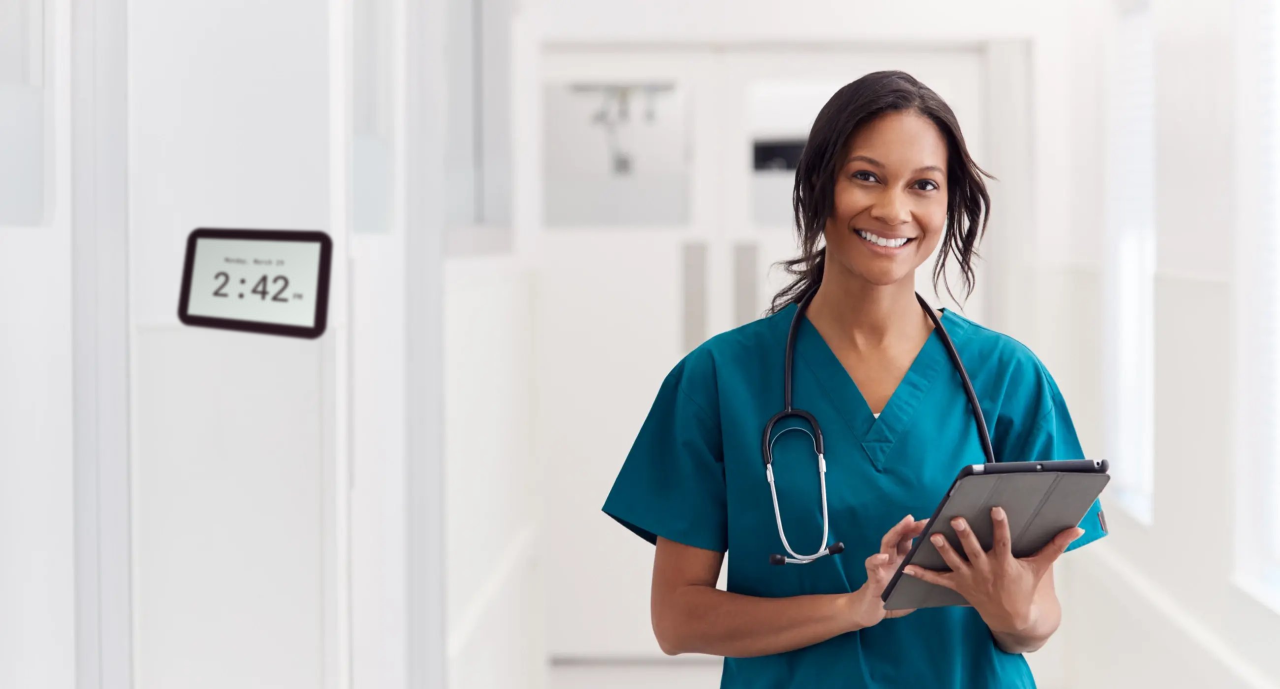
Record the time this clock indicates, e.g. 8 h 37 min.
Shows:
2 h 42 min
